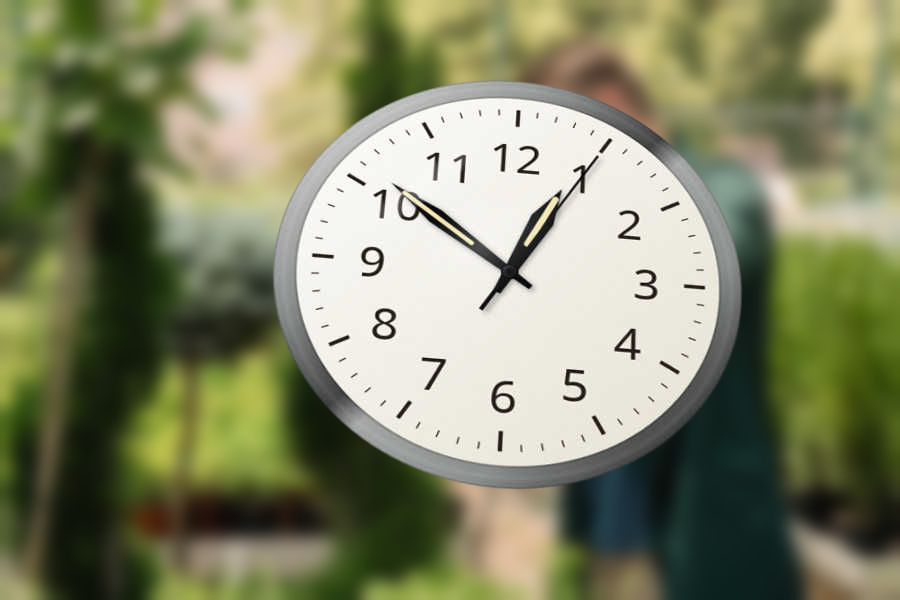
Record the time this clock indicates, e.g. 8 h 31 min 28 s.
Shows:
12 h 51 min 05 s
